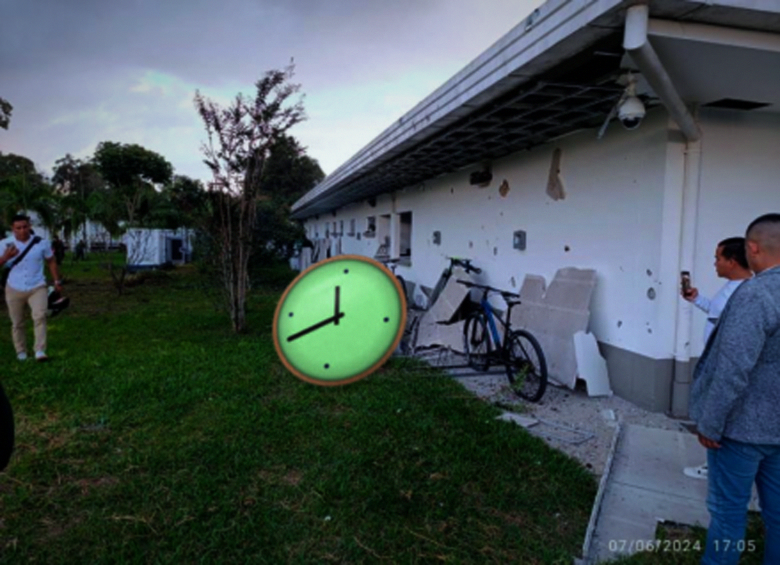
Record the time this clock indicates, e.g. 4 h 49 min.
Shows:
11 h 40 min
